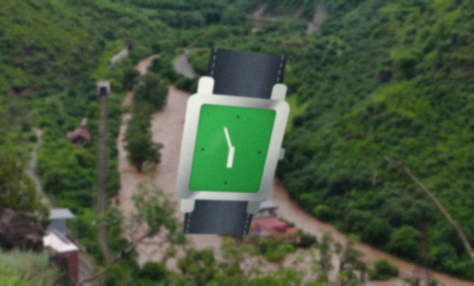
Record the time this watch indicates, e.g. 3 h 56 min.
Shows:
5 h 56 min
